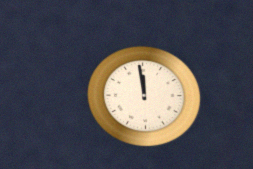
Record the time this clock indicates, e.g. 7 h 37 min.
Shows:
11 h 59 min
